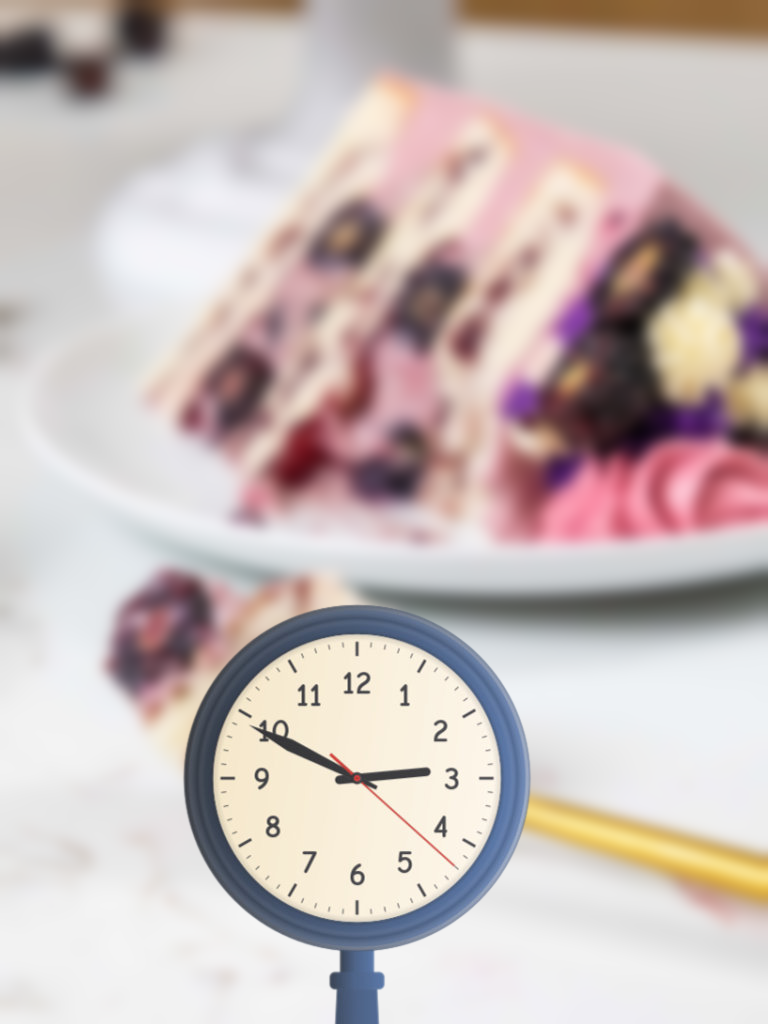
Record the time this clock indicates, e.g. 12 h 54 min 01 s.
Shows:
2 h 49 min 22 s
